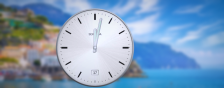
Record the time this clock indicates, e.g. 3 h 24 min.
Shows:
12 h 02 min
